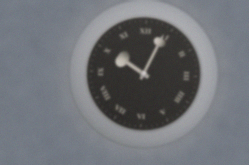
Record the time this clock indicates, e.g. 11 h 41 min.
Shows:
10 h 04 min
